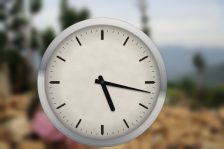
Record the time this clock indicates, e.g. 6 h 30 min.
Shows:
5 h 17 min
